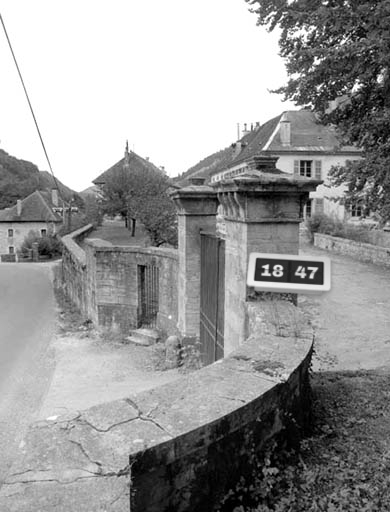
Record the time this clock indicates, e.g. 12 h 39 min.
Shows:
18 h 47 min
